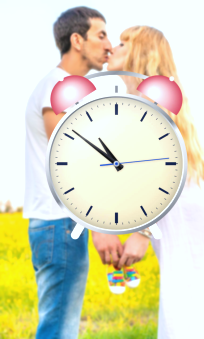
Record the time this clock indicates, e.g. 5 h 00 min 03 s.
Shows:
10 h 51 min 14 s
